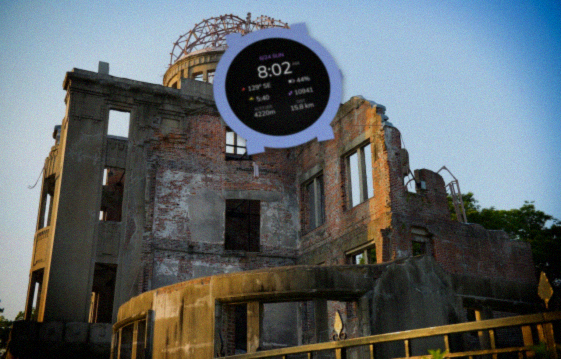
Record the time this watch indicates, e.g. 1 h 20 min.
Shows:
8 h 02 min
